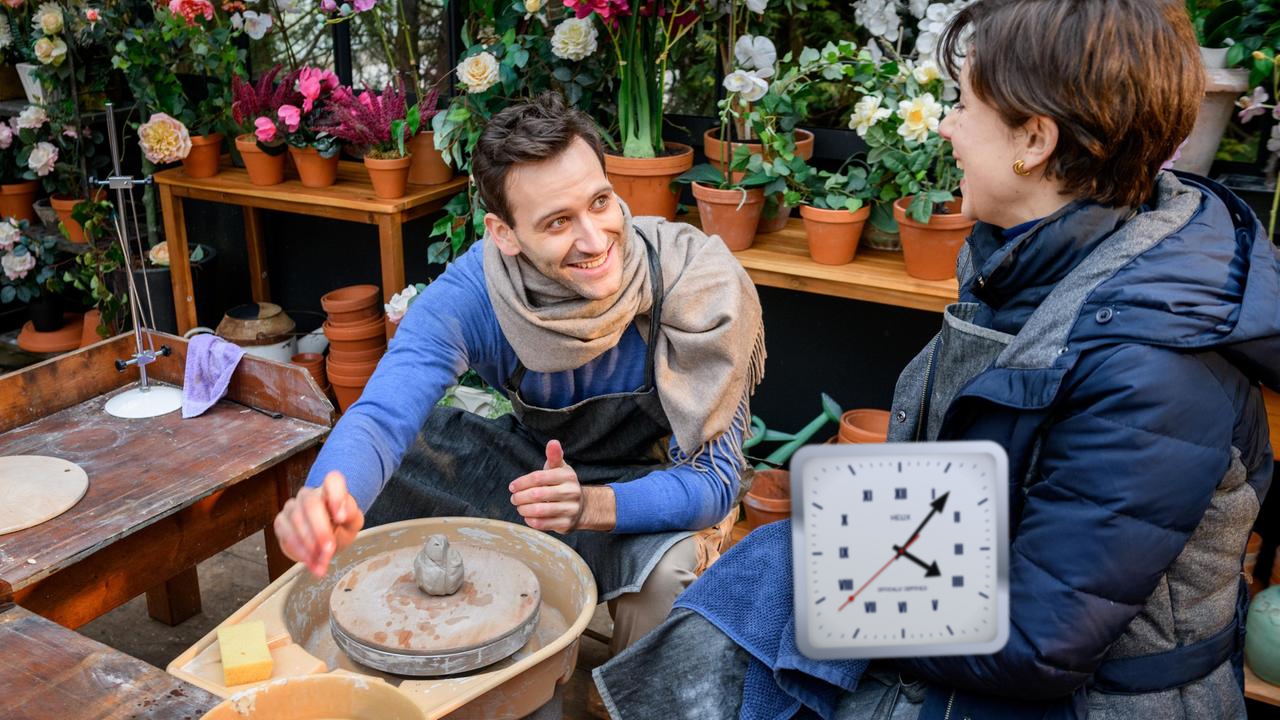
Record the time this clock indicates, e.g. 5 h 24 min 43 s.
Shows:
4 h 06 min 38 s
